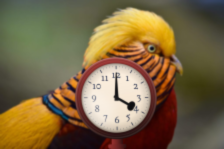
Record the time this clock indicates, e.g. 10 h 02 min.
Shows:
4 h 00 min
